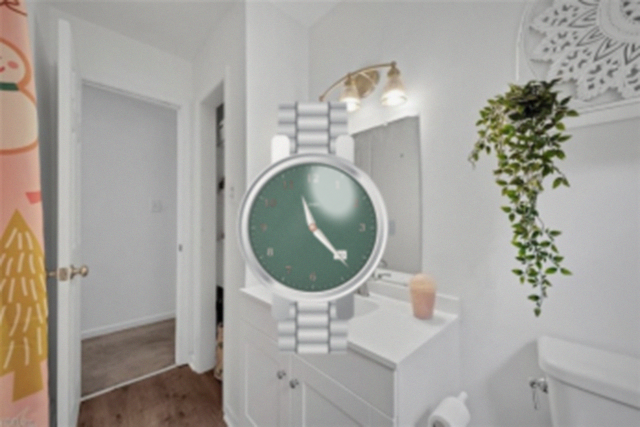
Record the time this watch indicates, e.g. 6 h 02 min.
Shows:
11 h 23 min
